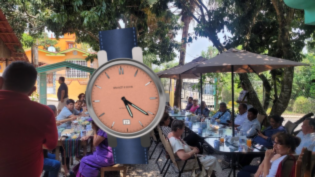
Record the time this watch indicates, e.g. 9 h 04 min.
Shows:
5 h 21 min
